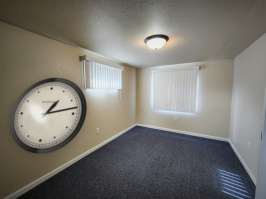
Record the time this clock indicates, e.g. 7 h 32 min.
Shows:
1 h 13 min
